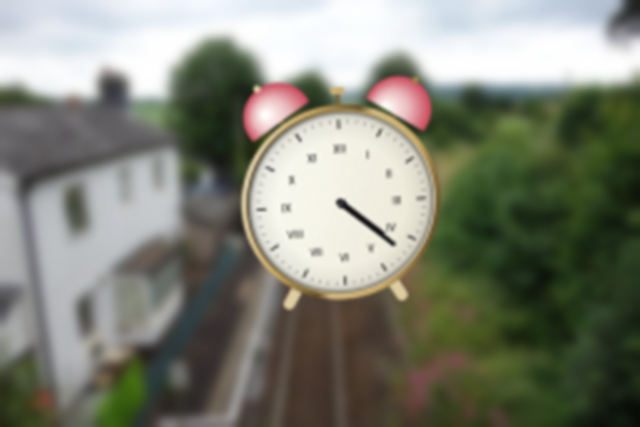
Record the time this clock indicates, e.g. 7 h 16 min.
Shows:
4 h 22 min
